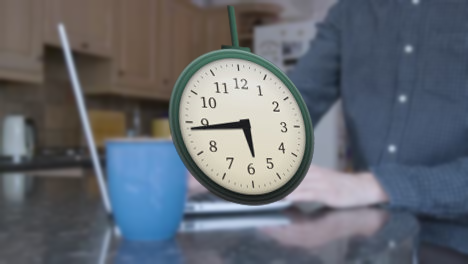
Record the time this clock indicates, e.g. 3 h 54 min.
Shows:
5 h 44 min
